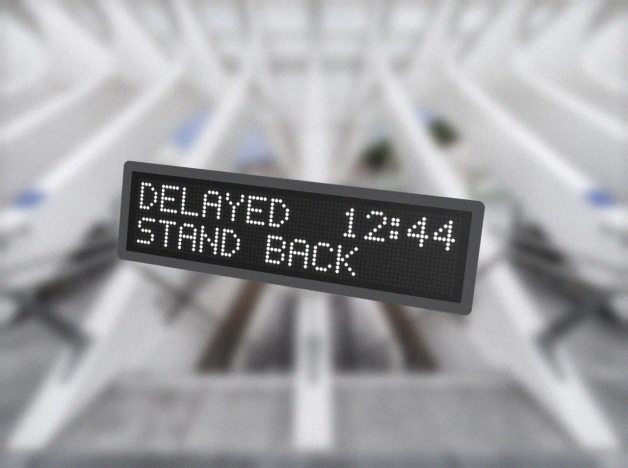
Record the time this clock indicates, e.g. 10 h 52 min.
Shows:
12 h 44 min
